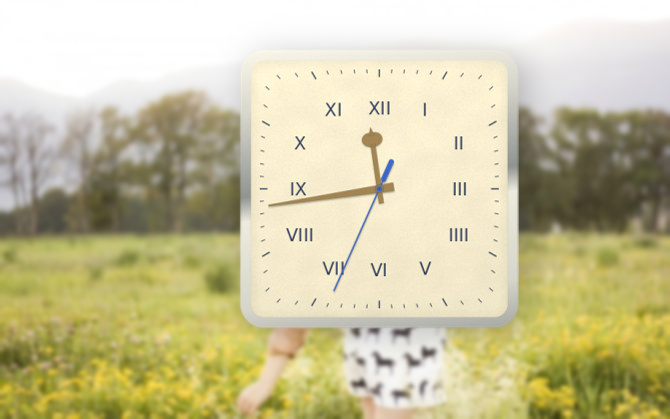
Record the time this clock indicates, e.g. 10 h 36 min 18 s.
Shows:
11 h 43 min 34 s
